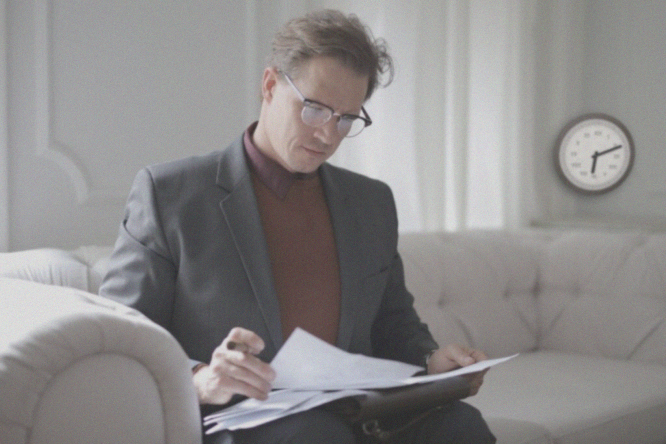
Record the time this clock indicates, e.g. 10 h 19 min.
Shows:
6 h 11 min
